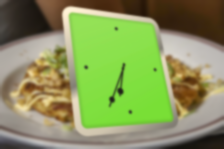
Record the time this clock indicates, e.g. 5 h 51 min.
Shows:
6 h 35 min
